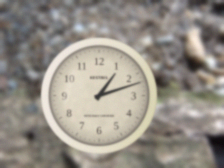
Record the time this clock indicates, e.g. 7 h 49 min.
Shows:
1 h 12 min
